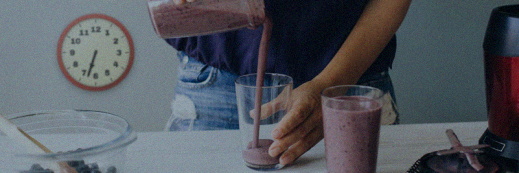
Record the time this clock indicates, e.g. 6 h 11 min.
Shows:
6 h 33 min
